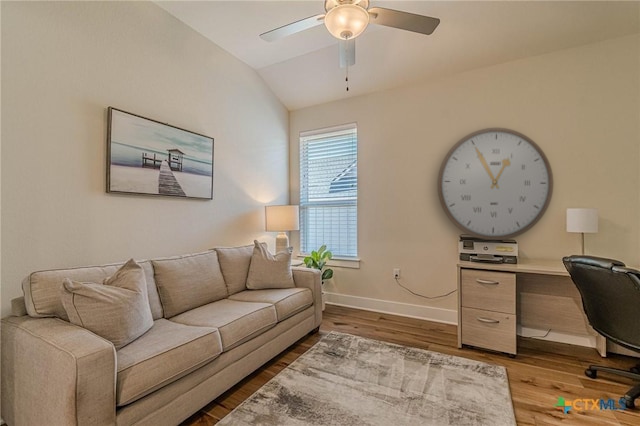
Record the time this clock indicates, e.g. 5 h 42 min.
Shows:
12 h 55 min
